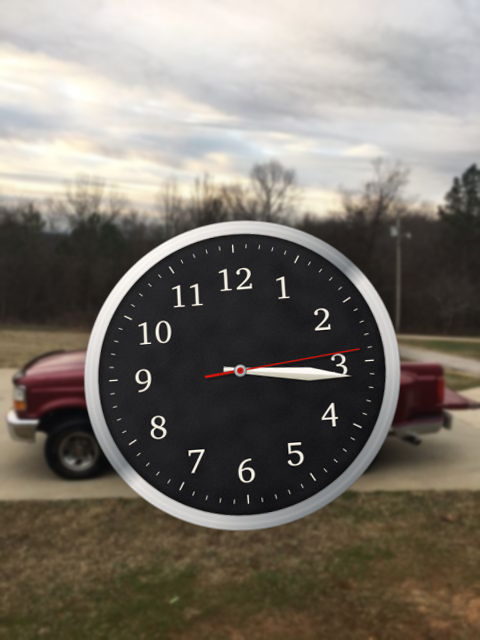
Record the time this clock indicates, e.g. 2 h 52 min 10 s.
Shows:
3 h 16 min 14 s
